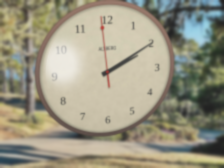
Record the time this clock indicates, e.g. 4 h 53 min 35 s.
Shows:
2 h 09 min 59 s
